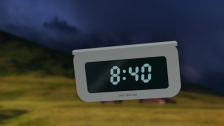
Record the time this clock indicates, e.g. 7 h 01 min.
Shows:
8 h 40 min
